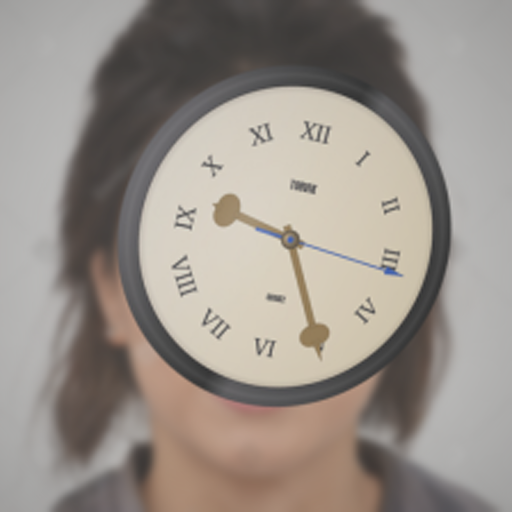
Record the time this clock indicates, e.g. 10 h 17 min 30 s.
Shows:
9 h 25 min 16 s
